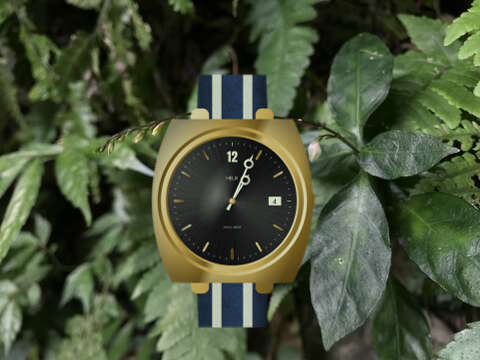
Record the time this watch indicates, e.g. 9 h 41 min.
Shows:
1 h 04 min
